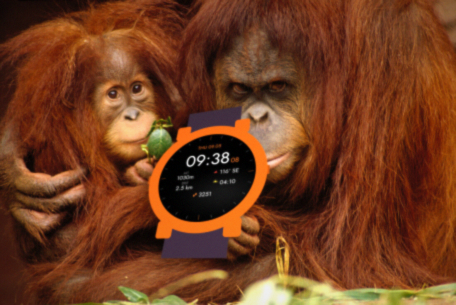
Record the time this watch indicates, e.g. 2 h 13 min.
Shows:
9 h 38 min
